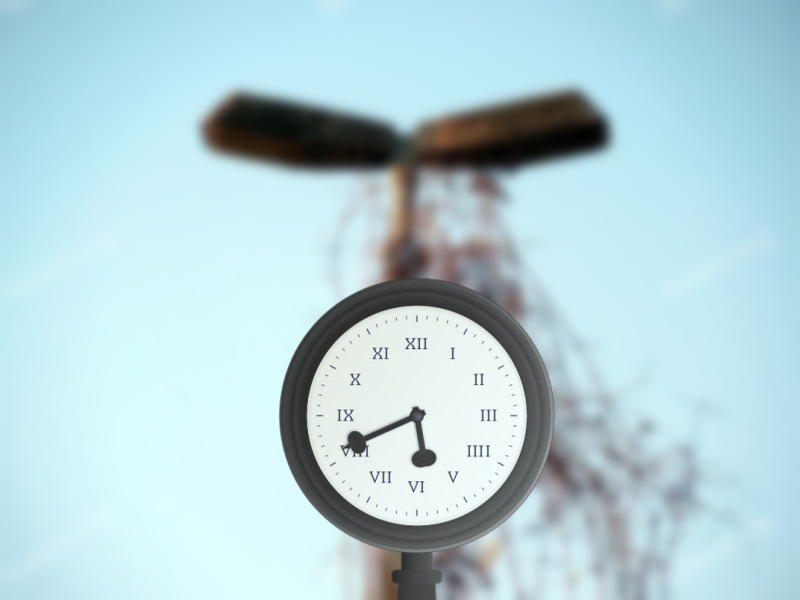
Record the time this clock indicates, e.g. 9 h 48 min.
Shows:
5 h 41 min
